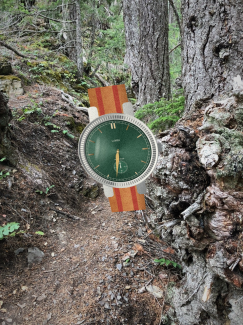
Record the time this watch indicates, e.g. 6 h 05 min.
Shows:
6 h 32 min
